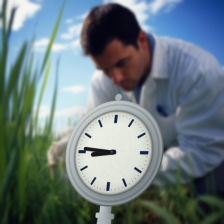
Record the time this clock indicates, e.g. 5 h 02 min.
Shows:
8 h 46 min
